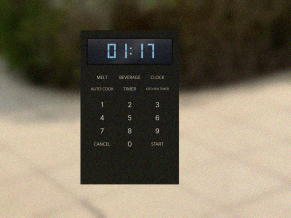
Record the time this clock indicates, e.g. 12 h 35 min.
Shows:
1 h 17 min
